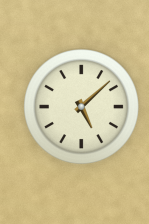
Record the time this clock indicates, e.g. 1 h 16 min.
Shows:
5 h 08 min
